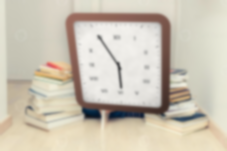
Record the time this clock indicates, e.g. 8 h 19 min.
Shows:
5 h 55 min
